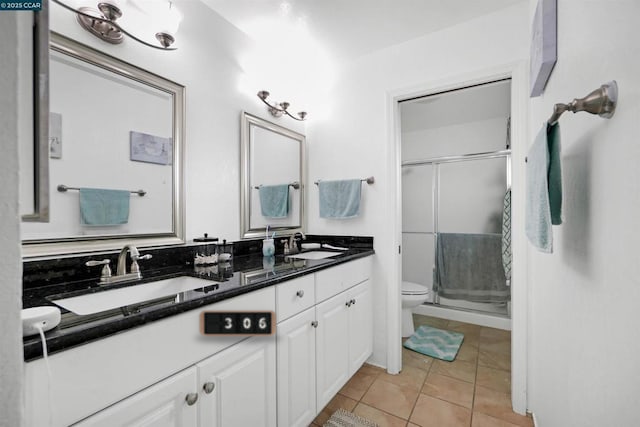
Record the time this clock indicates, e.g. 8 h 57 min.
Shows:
3 h 06 min
